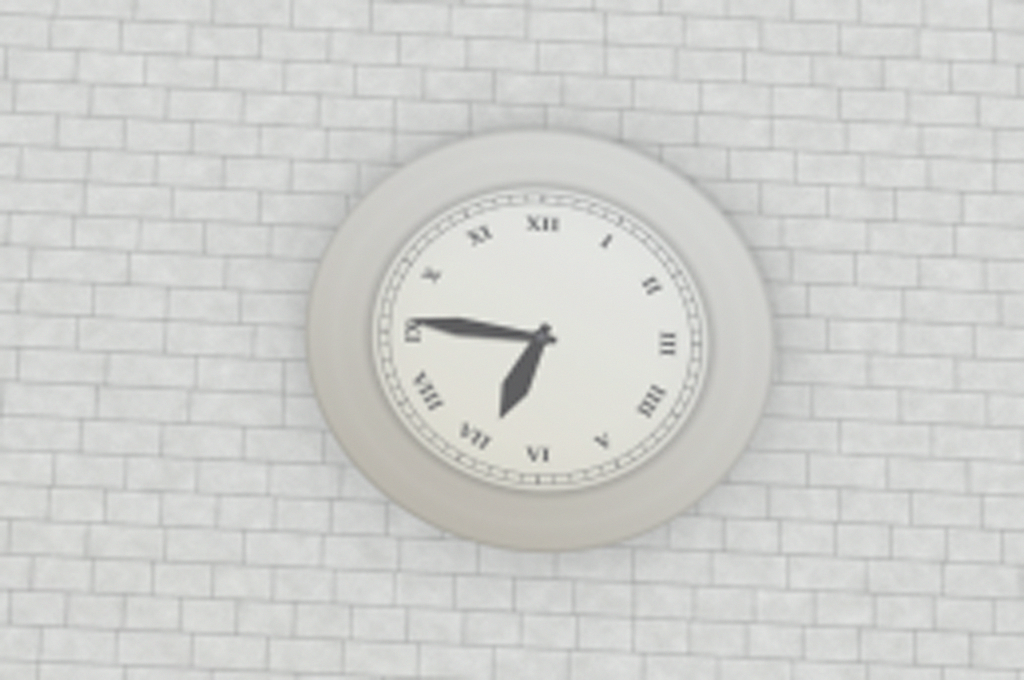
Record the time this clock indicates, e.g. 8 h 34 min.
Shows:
6 h 46 min
